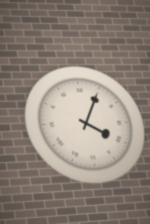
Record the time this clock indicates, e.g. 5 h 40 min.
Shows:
4 h 05 min
